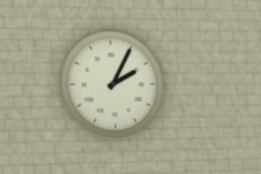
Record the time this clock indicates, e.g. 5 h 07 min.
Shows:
2 h 05 min
